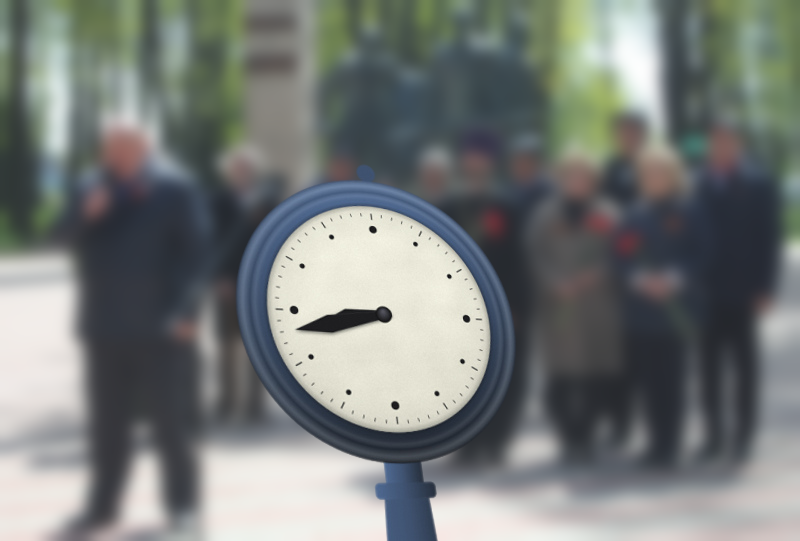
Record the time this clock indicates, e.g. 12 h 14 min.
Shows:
8 h 43 min
